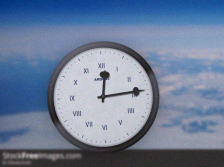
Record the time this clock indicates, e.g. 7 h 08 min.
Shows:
12 h 14 min
